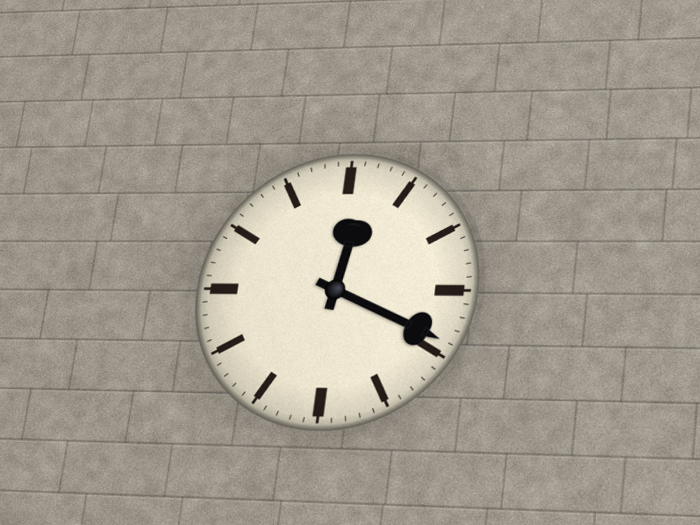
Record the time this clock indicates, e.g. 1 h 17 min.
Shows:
12 h 19 min
